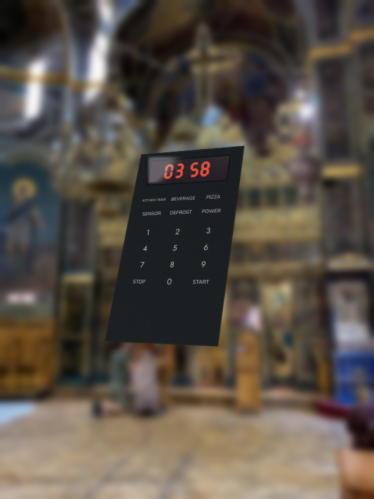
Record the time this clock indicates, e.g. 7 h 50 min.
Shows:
3 h 58 min
